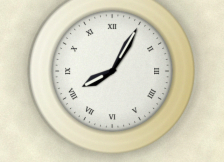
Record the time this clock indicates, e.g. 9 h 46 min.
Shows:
8 h 05 min
